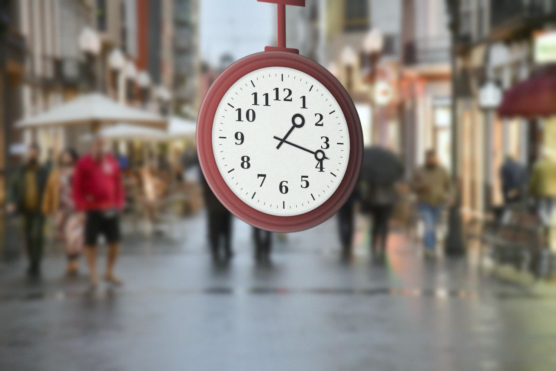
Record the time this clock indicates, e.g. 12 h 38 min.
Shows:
1 h 18 min
